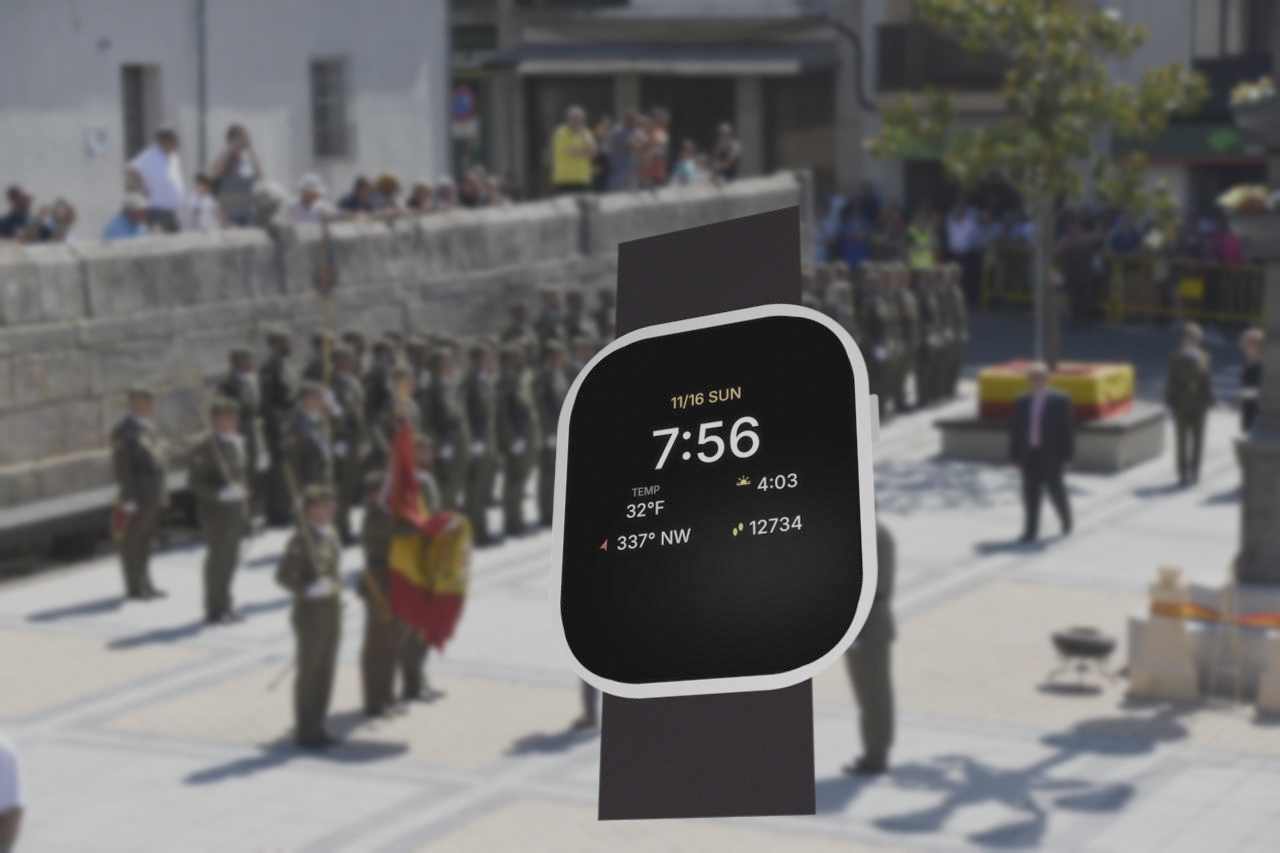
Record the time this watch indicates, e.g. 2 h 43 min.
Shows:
7 h 56 min
